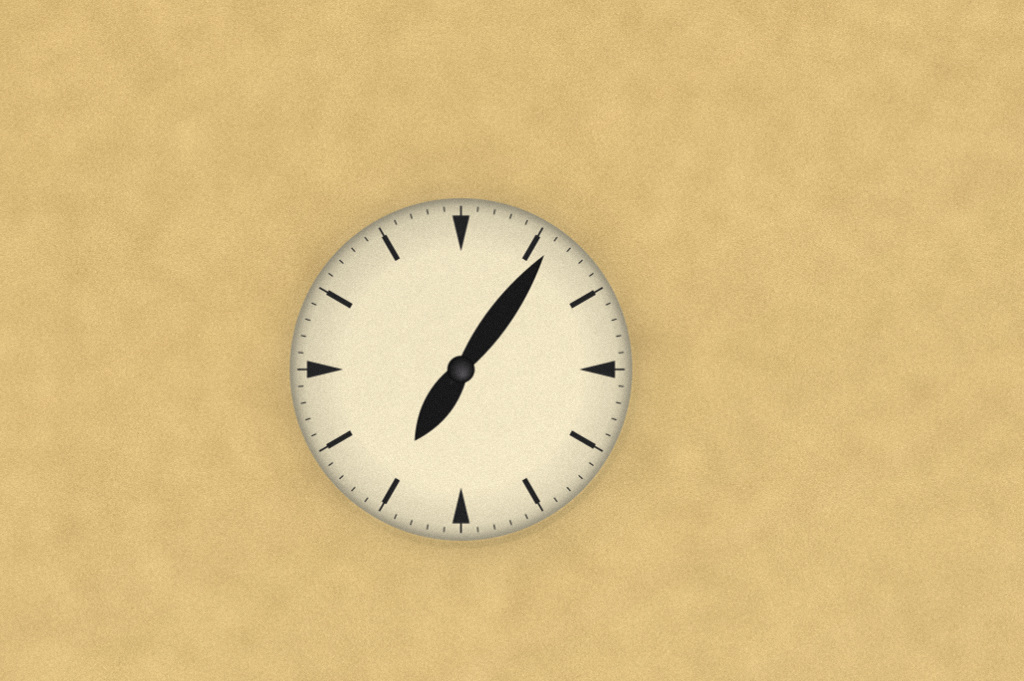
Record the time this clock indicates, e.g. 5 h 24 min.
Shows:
7 h 06 min
